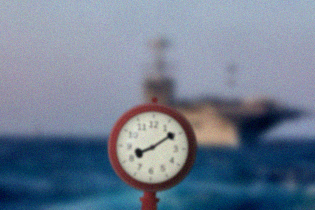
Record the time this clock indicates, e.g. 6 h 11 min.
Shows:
8 h 09 min
